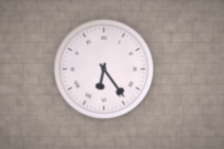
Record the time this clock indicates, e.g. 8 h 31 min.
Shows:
6 h 24 min
